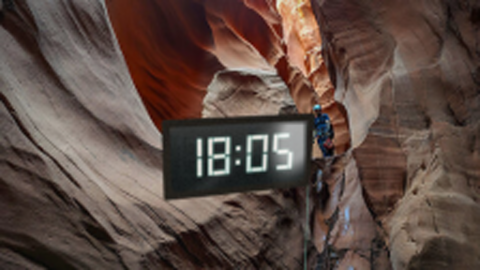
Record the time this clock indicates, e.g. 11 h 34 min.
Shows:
18 h 05 min
